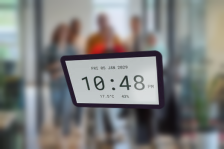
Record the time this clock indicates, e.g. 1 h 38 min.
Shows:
10 h 48 min
